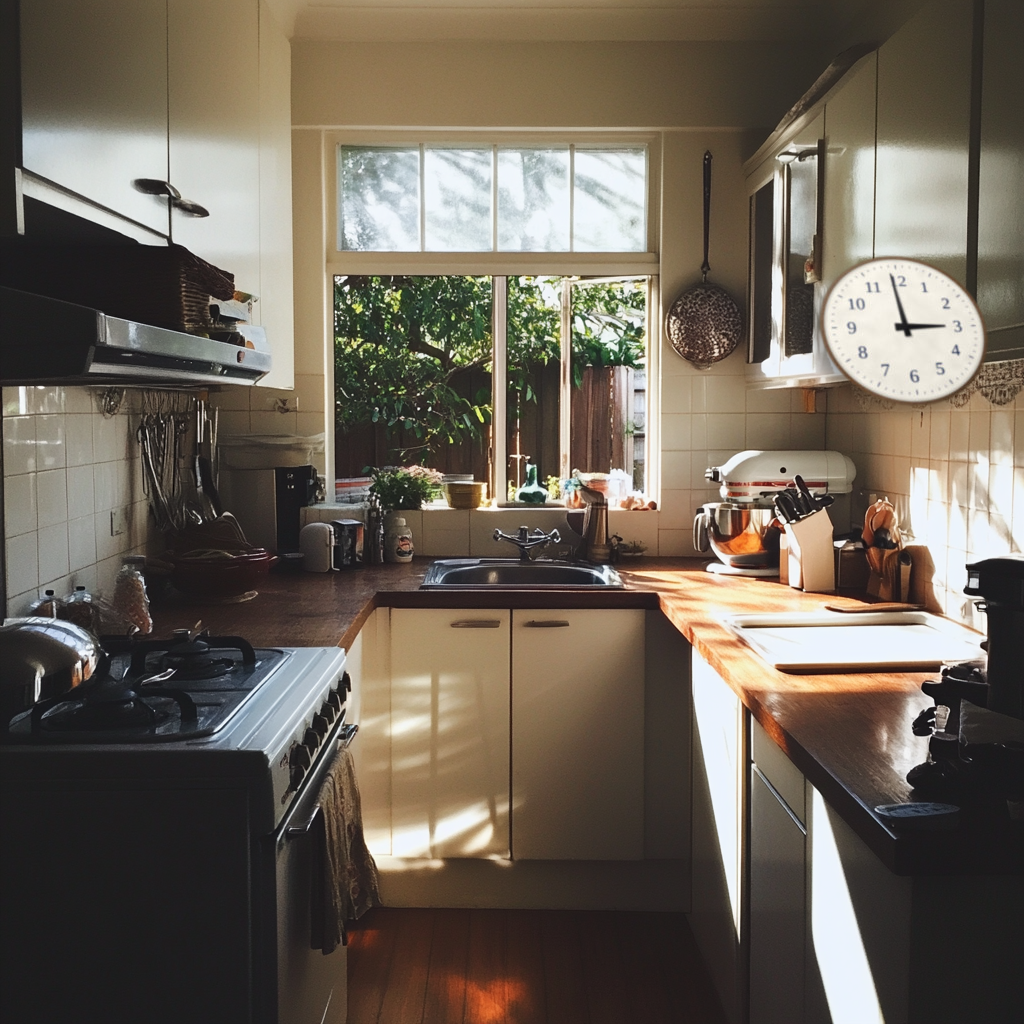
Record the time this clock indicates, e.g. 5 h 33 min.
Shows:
2 h 59 min
